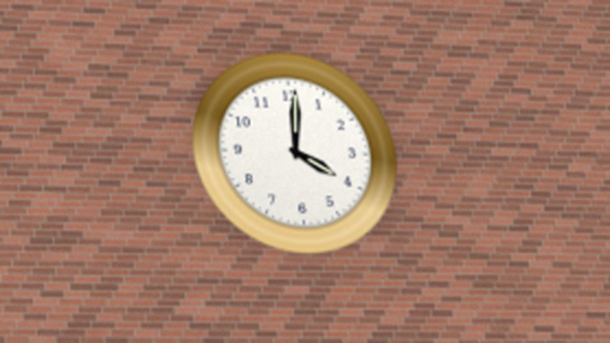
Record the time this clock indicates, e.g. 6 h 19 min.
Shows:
4 h 01 min
